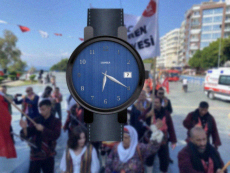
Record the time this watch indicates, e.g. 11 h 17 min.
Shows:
6 h 20 min
